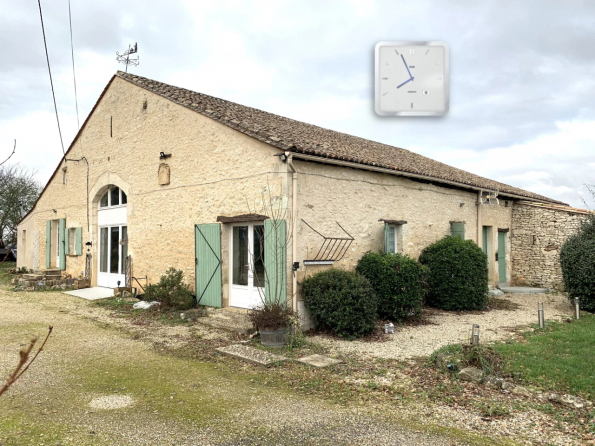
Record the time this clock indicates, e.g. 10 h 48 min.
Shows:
7 h 56 min
